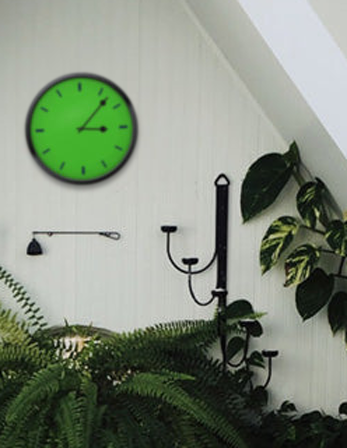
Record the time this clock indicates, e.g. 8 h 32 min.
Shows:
3 h 07 min
